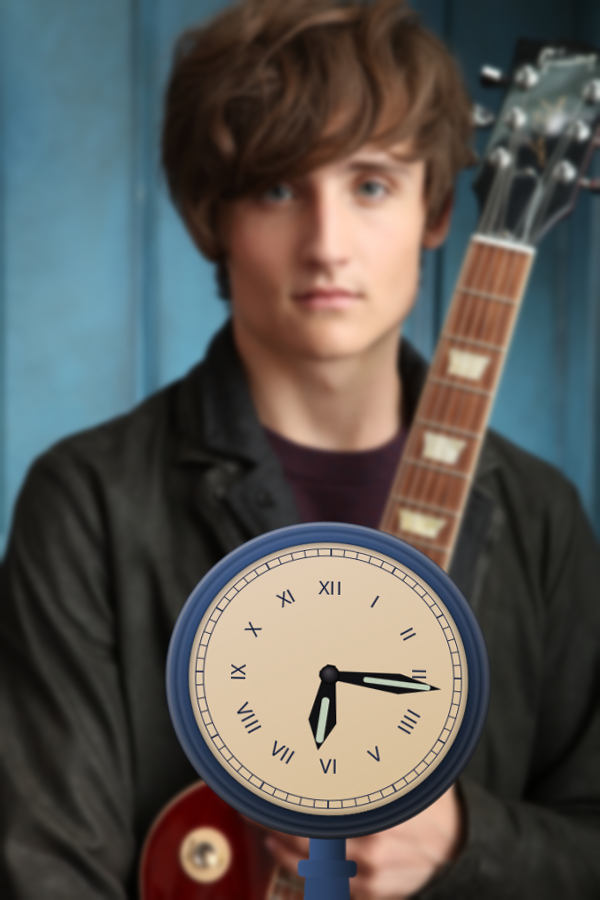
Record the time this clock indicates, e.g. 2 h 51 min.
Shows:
6 h 16 min
